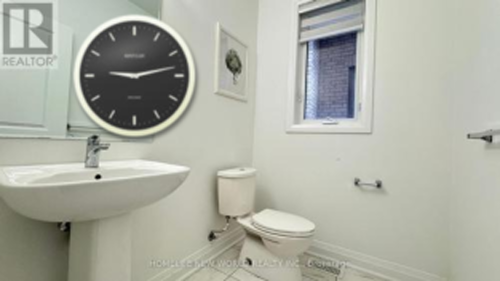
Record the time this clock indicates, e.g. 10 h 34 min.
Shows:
9 h 13 min
